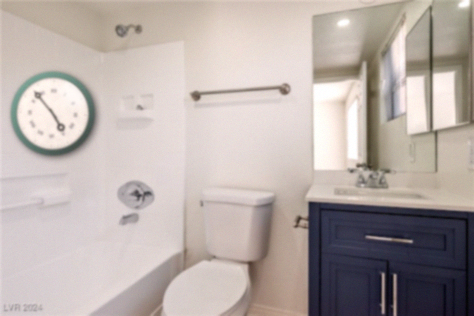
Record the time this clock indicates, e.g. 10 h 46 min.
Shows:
4 h 53 min
